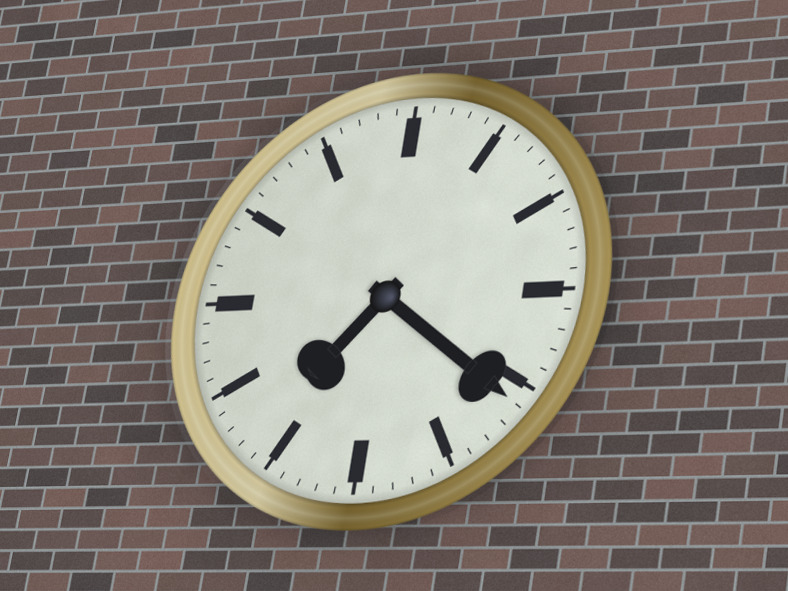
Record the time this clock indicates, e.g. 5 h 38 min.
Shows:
7 h 21 min
